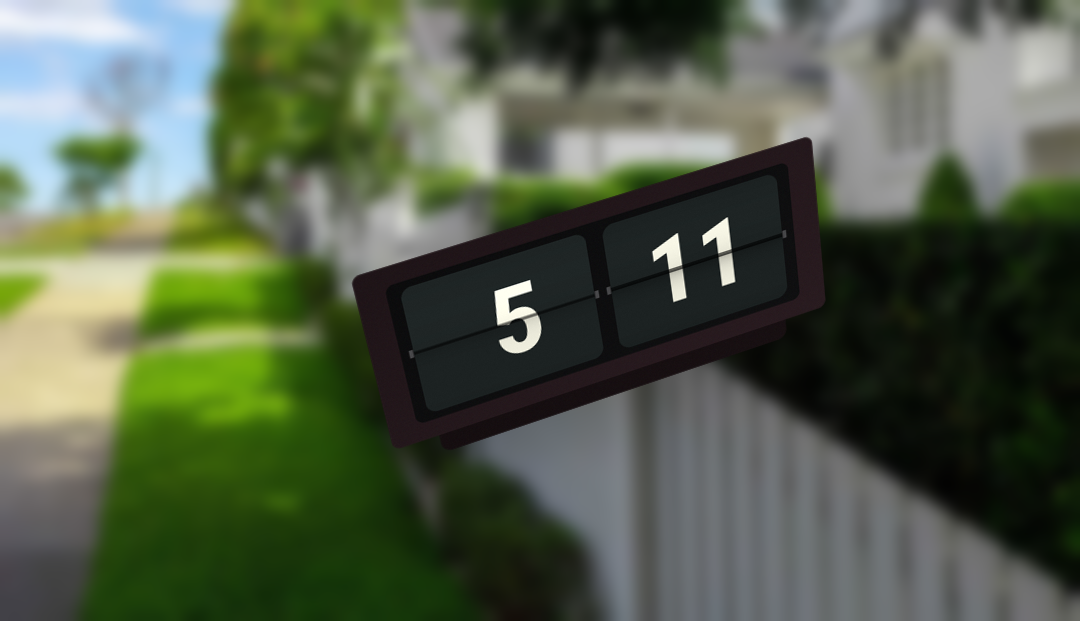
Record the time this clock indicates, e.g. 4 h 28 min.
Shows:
5 h 11 min
